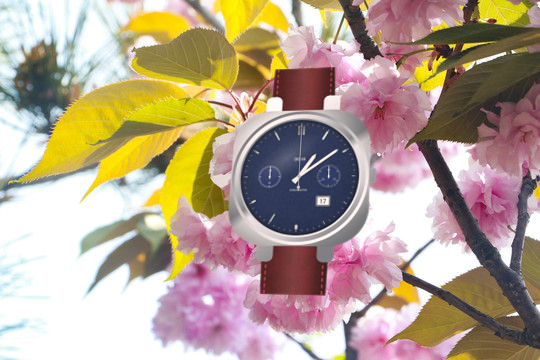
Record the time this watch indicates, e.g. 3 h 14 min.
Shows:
1 h 09 min
